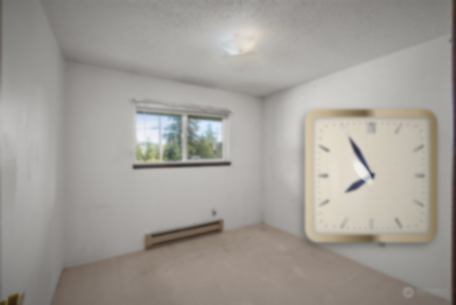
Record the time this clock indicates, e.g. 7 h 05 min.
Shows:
7 h 55 min
